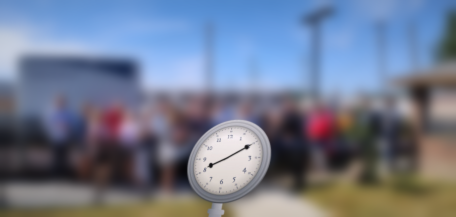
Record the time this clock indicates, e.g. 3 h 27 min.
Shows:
8 h 10 min
